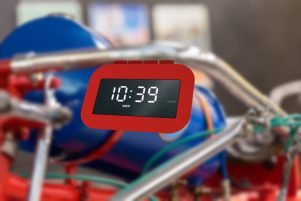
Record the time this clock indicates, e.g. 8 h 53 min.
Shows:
10 h 39 min
